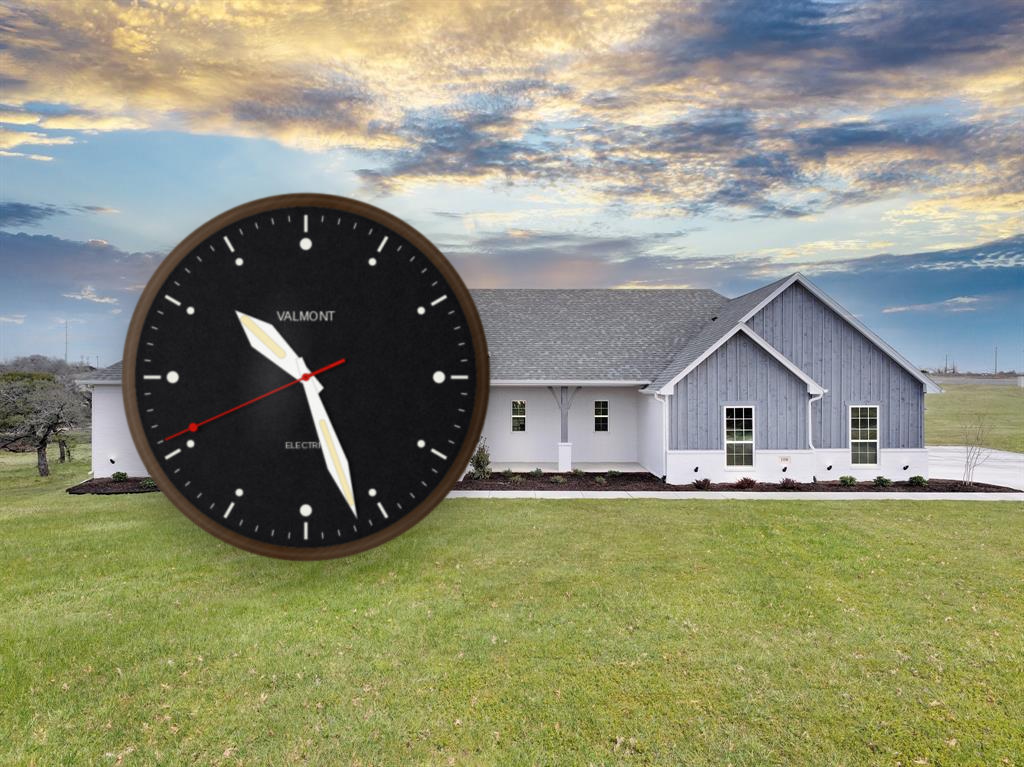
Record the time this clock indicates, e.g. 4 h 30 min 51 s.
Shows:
10 h 26 min 41 s
